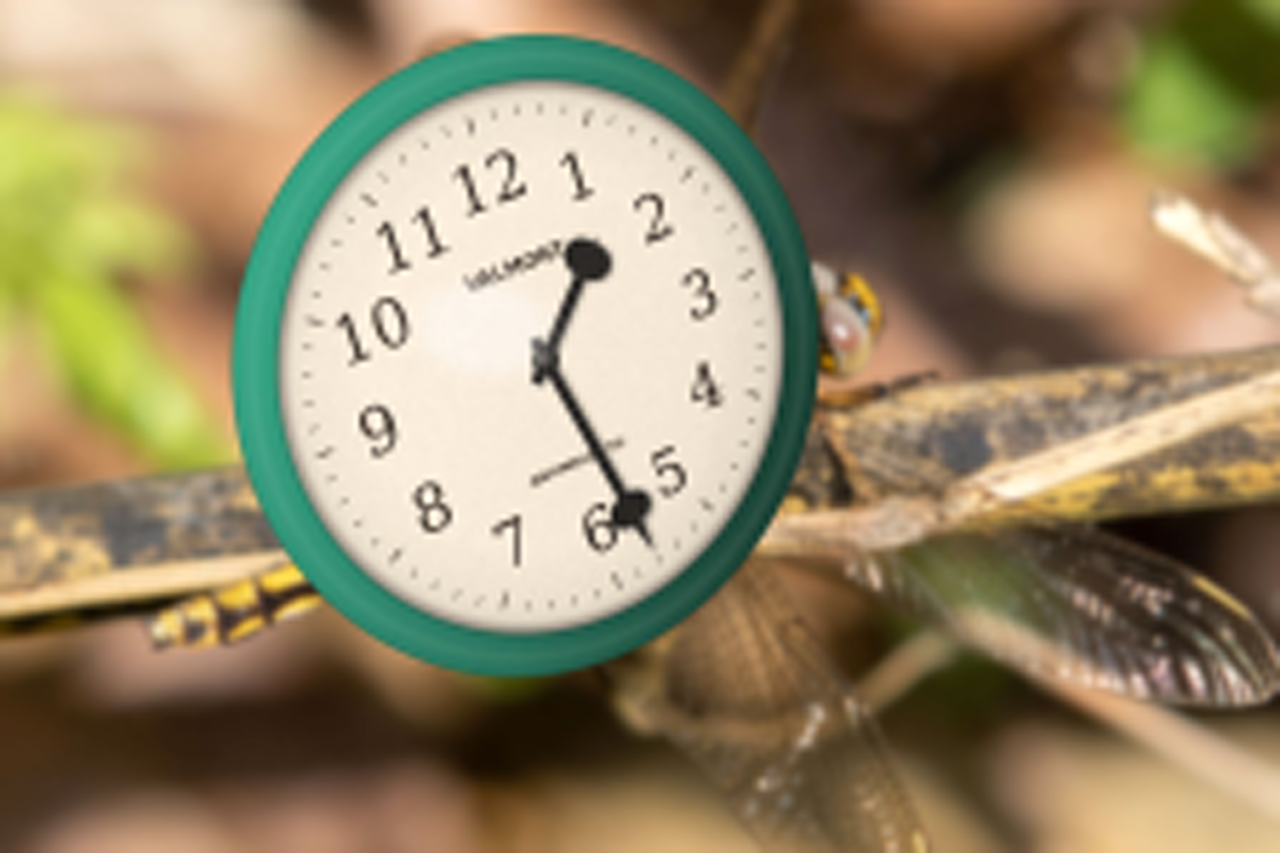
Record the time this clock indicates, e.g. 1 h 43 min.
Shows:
1 h 28 min
